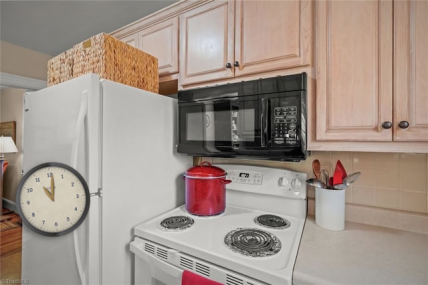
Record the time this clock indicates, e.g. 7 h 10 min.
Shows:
11 h 01 min
